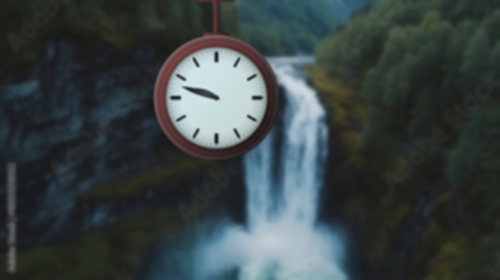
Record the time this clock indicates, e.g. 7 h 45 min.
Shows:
9 h 48 min
